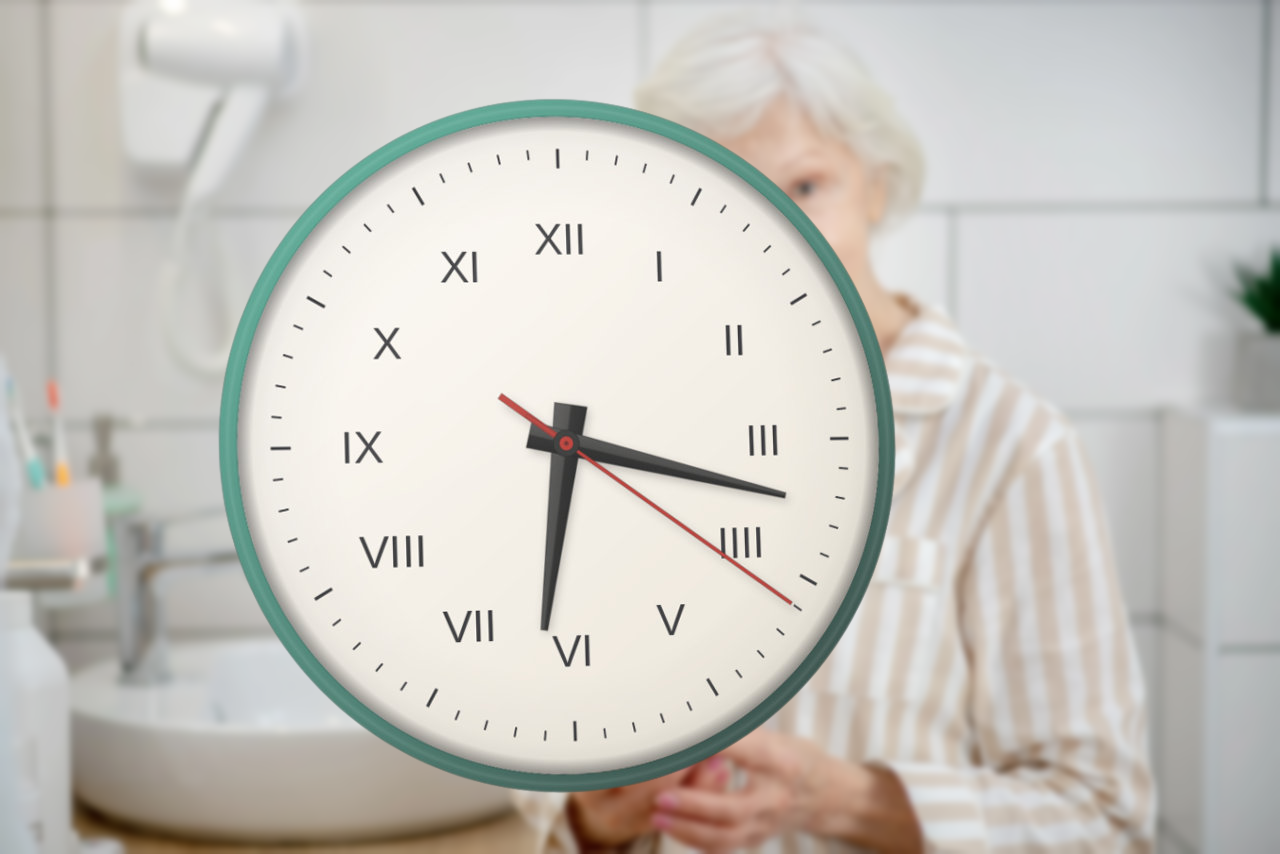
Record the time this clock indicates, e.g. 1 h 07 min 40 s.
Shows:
6 h 17 min 21 s
